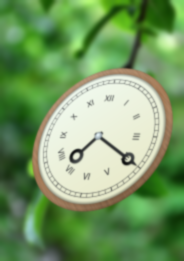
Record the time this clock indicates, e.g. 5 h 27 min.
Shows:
7 h 20 min
